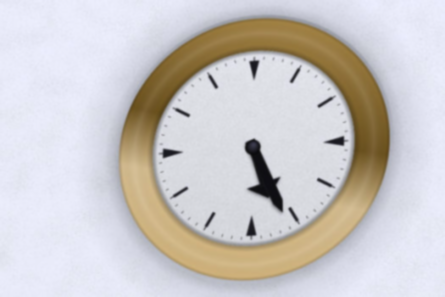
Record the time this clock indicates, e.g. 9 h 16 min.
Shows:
5 h 26 min
